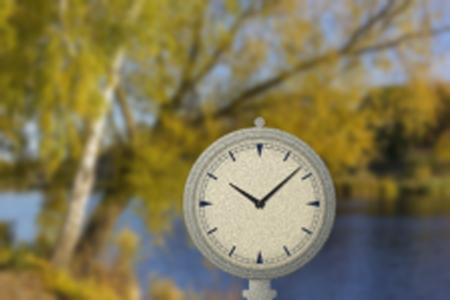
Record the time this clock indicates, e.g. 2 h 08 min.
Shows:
10 h 08 min
